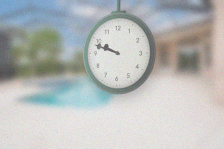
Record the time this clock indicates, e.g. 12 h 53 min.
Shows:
9 h 48 min
